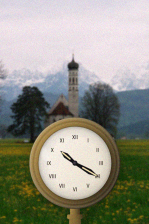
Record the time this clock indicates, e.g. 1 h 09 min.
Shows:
10 h 20 min
